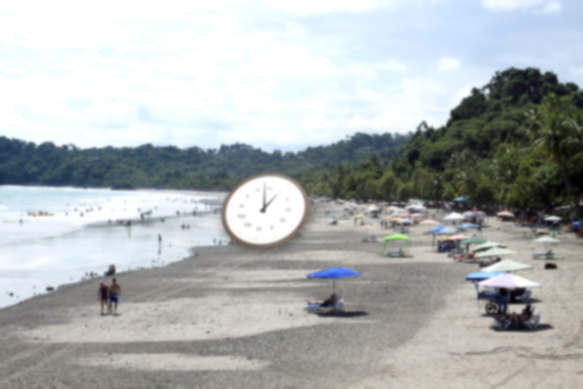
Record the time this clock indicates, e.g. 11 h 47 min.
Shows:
12 h 58 min
